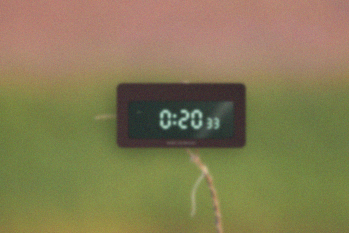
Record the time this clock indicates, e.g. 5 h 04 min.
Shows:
0 h 20 min
